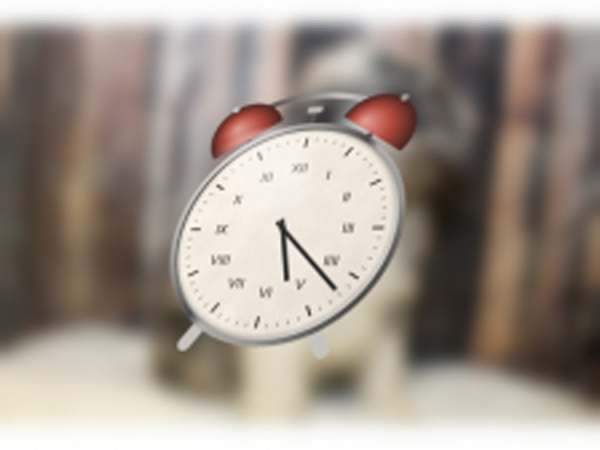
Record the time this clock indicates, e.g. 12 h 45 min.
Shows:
5 h 22 min
